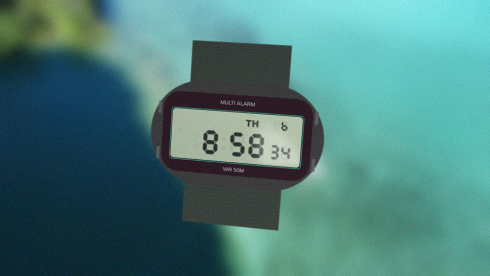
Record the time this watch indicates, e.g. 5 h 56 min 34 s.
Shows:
8 h 58 min 34 s
